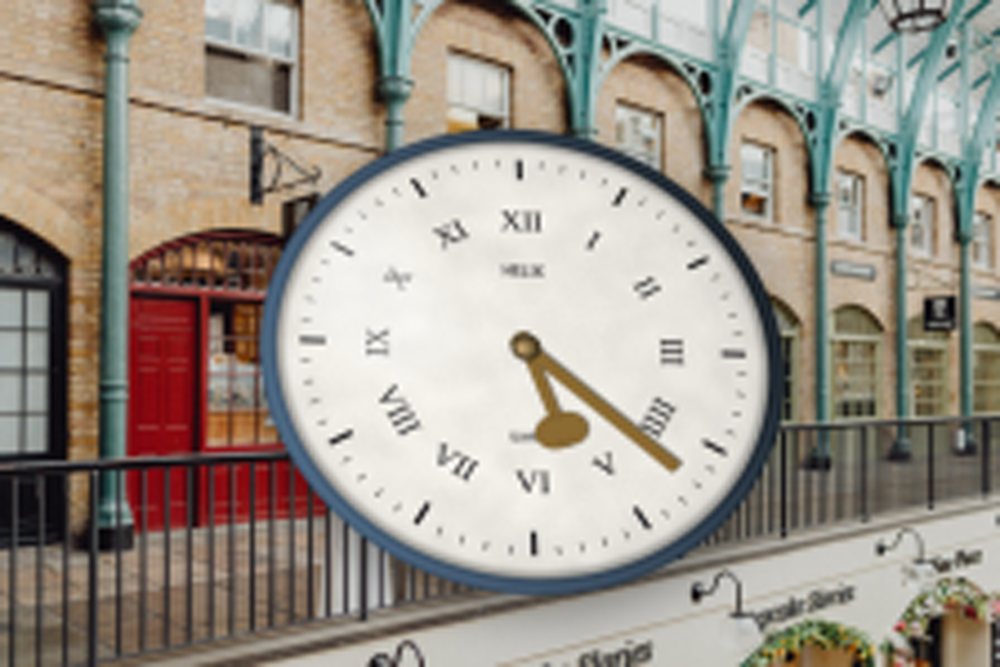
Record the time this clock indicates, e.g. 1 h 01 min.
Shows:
5 h 22 min
